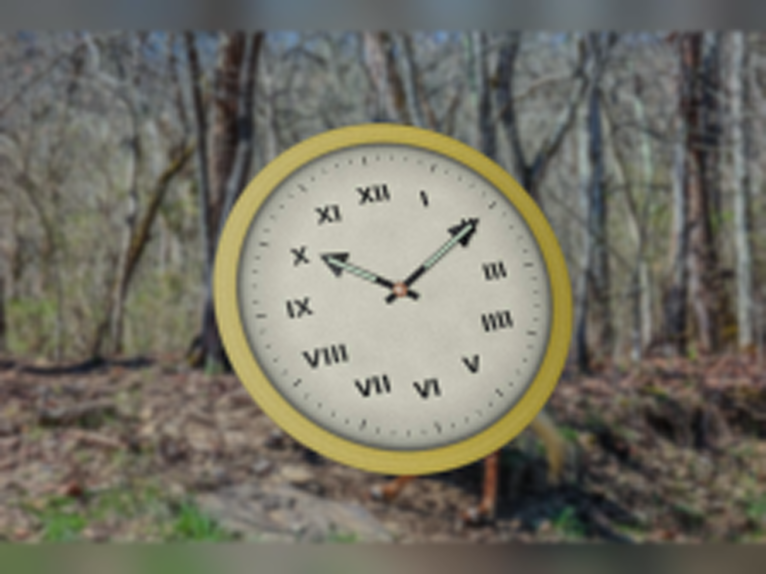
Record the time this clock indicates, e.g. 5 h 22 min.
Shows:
10 h 10 min
